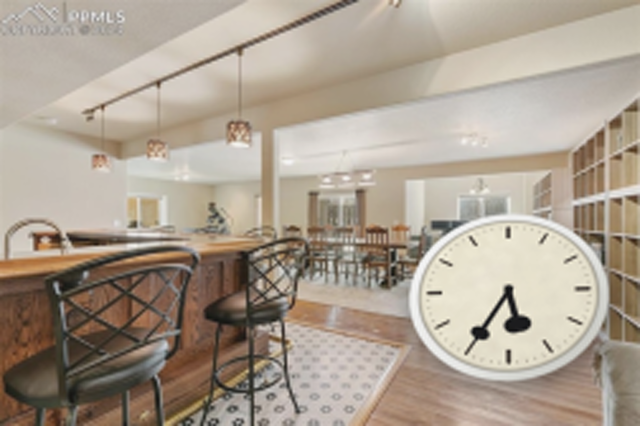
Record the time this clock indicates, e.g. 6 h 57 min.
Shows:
5 h 35 min
